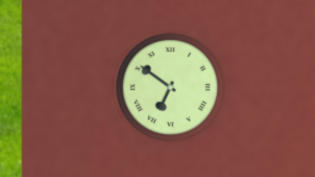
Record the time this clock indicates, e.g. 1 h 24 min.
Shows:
6 h 51 min
